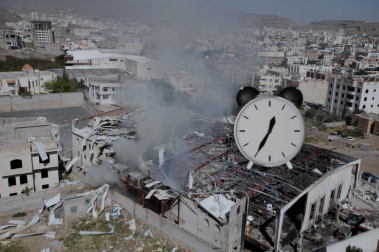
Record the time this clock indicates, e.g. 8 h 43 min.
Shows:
12 h 35 min
